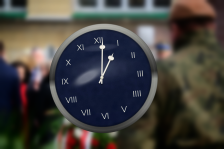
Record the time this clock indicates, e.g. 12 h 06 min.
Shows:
1 h 01 min
